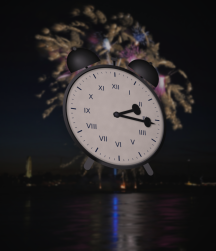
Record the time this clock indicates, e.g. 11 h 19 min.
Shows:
2 h 16 min
